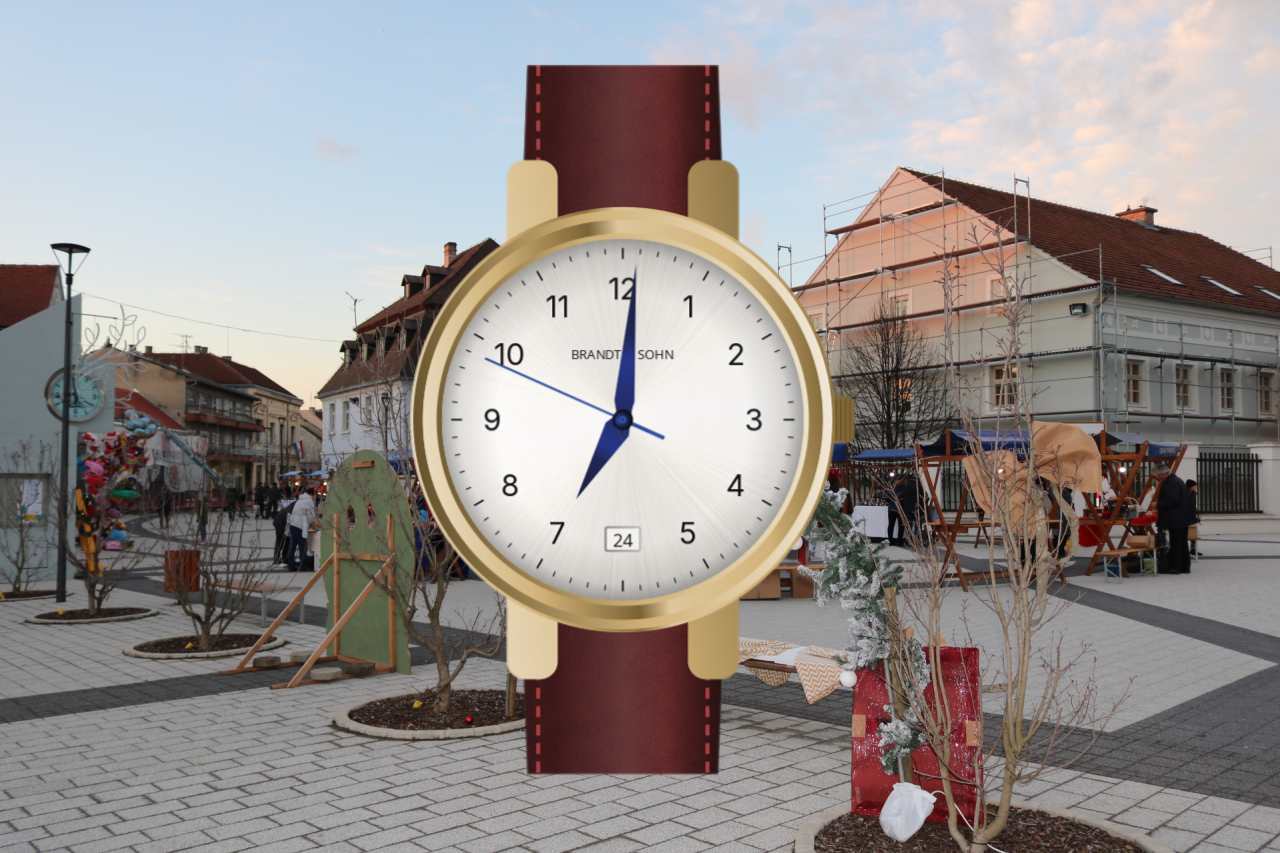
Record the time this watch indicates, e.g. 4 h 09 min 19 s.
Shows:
7 h 00 min 49 s
